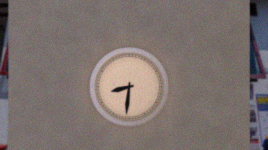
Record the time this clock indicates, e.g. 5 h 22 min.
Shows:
8 h 31 min
